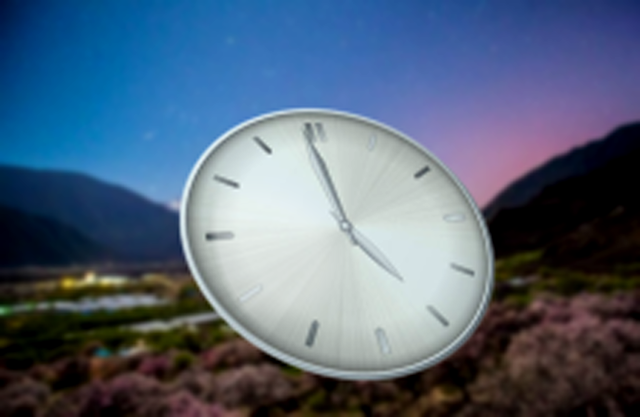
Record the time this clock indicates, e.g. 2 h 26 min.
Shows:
4 h 59 min
